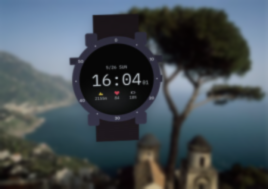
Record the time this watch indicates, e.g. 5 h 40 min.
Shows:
16 h 04 min
